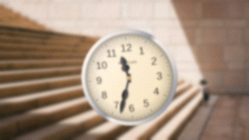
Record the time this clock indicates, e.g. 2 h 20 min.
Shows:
11 h 33 min
